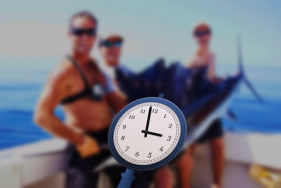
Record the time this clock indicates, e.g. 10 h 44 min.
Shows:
2 h 58 min
